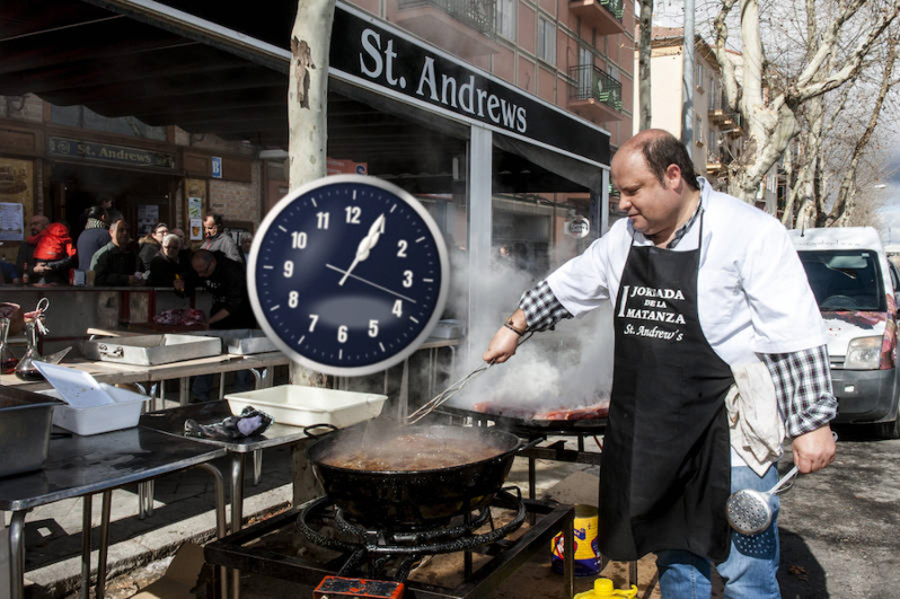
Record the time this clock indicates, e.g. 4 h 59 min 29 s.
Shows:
1 h 04 min 18 s
